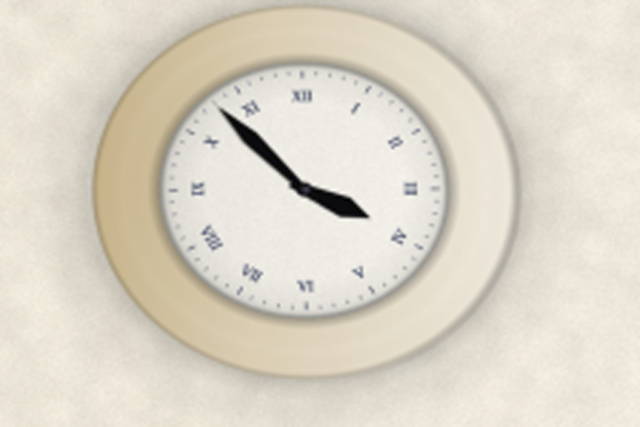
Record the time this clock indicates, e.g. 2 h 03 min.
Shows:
3 h 53 min
